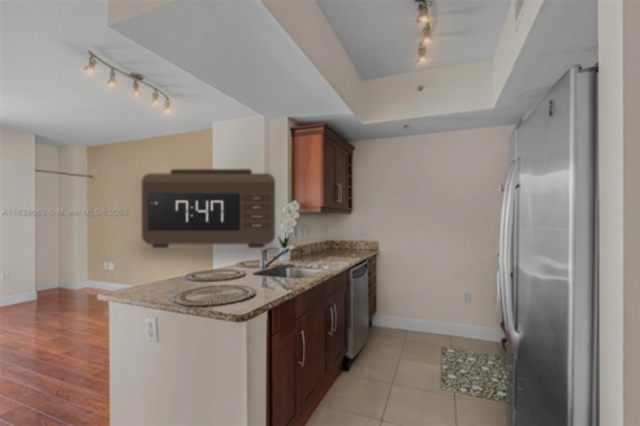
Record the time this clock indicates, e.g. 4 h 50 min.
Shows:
7 h 47 min
